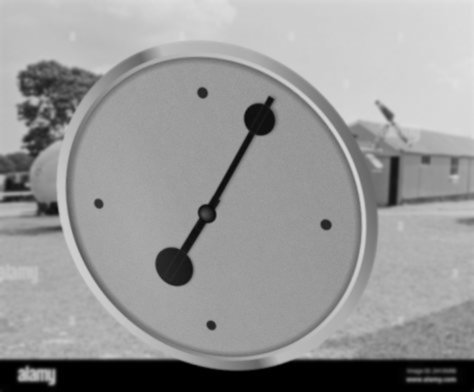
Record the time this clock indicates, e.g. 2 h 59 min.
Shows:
7 h 05 min
